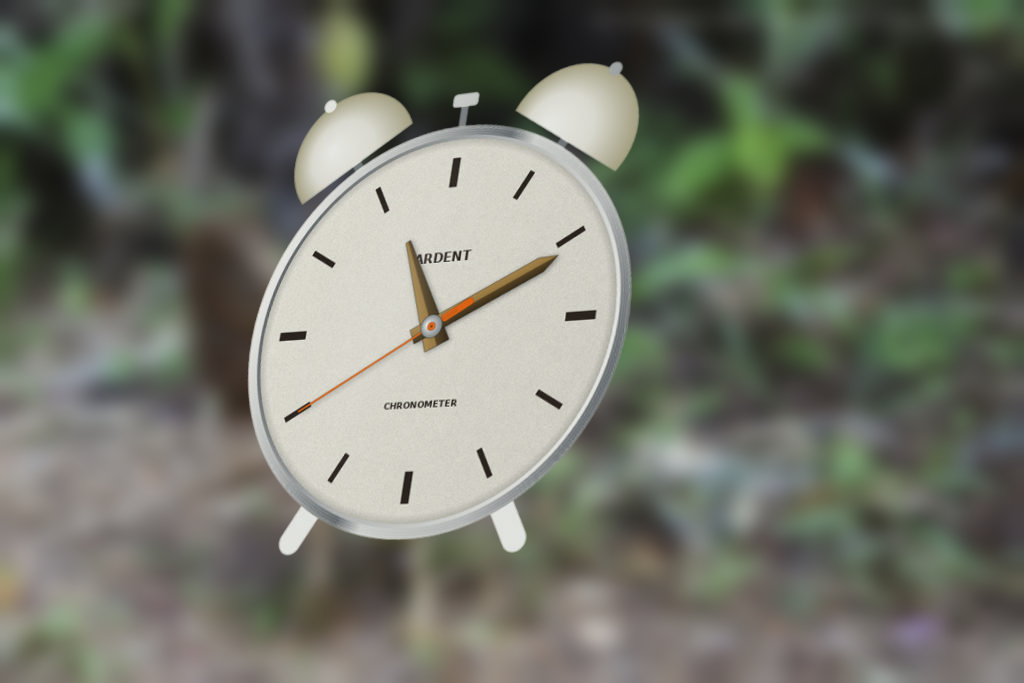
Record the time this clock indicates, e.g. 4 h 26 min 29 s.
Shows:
11 h 10 min 40 s
